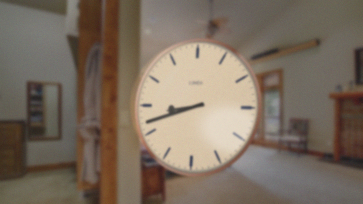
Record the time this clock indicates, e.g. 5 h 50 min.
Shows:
8 h 42 min
